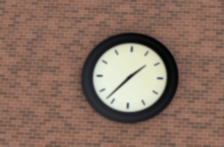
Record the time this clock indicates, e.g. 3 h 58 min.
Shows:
1 h 37 min
